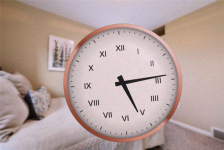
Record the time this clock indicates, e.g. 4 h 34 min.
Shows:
5 h 14 min
